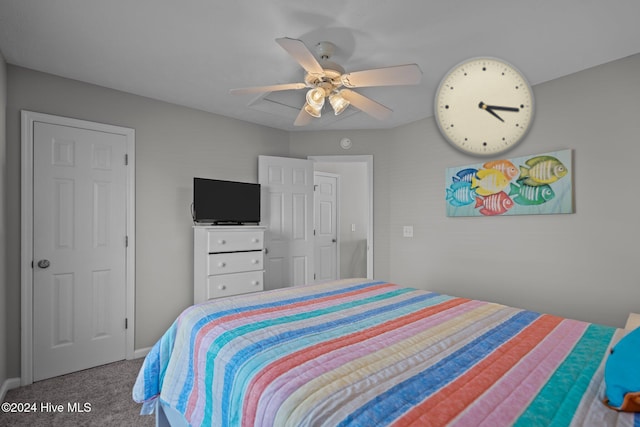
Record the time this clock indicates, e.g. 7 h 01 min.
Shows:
4 h 16 min
